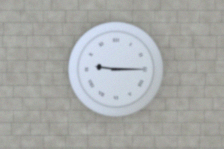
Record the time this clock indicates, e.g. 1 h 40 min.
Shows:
9 h 15 min
